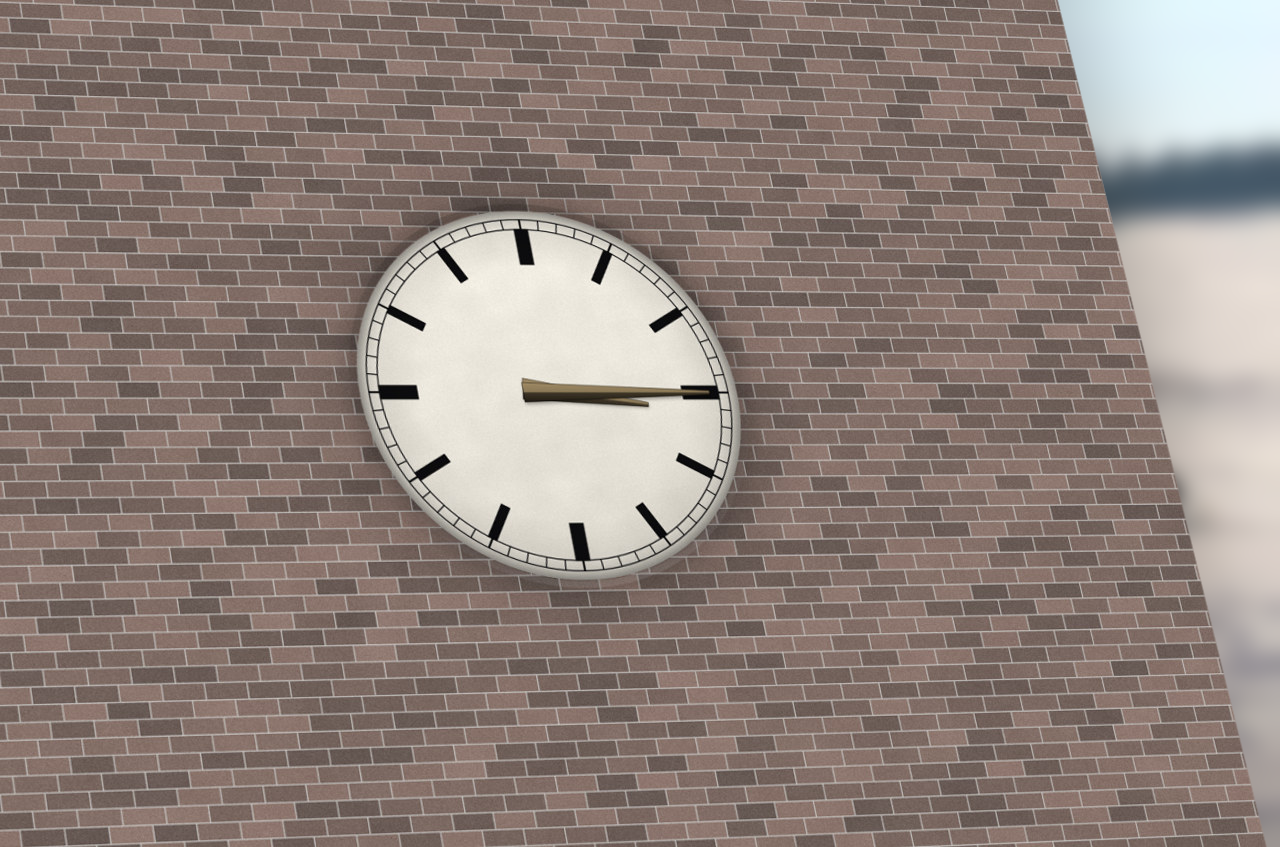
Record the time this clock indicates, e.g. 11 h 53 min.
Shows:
3 h 15 min
